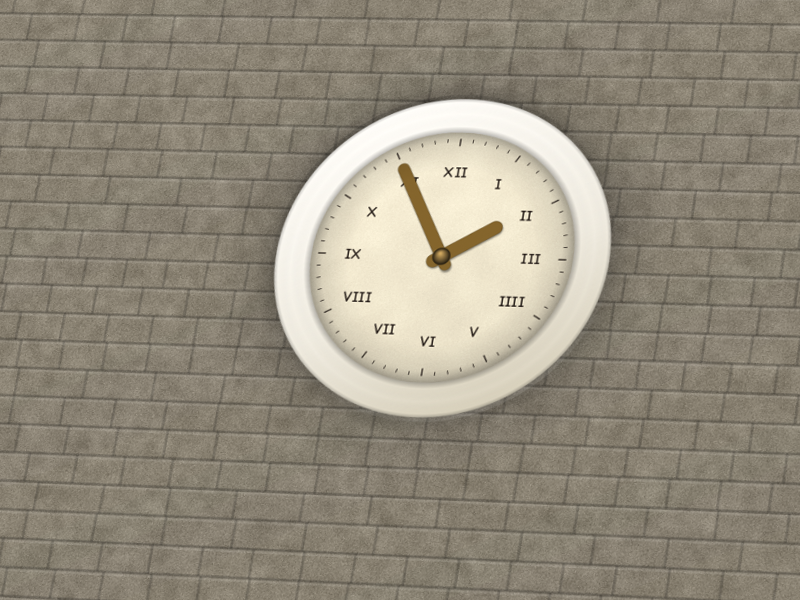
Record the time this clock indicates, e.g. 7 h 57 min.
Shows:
1 h 55 min
